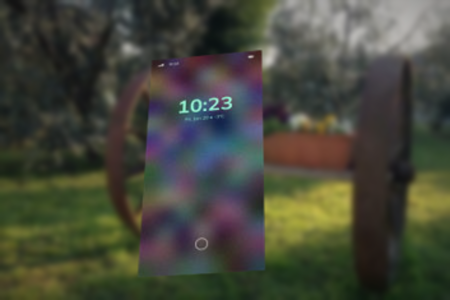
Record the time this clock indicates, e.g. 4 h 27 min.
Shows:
10 h 23 min
